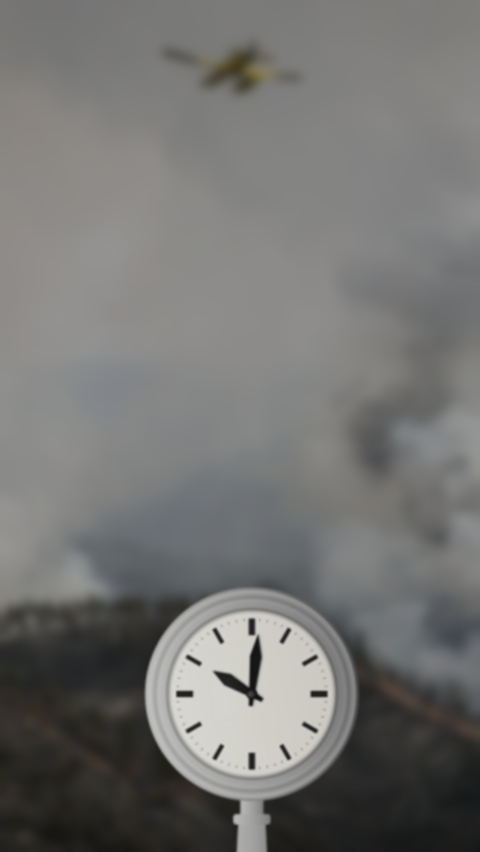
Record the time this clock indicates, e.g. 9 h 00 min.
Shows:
10 h 01 min
